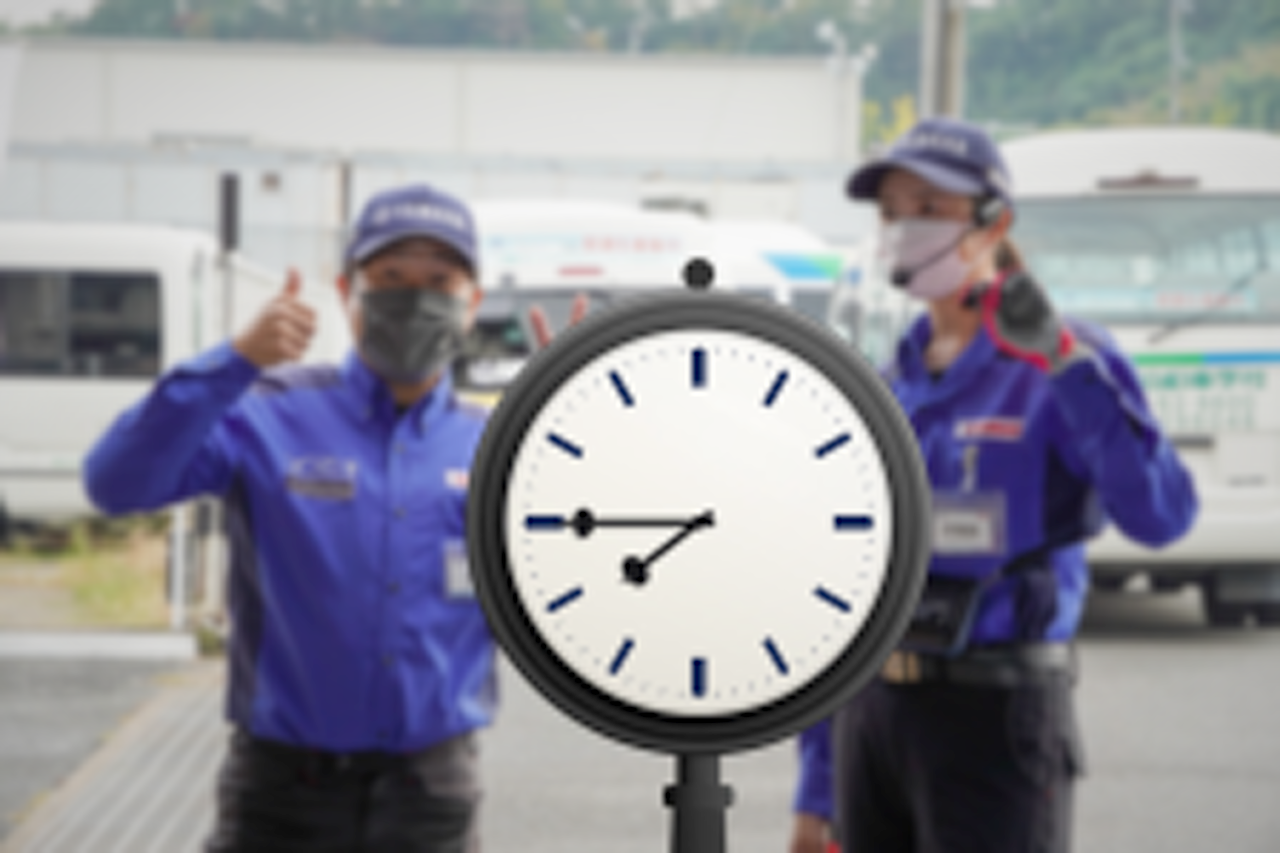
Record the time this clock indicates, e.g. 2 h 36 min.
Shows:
7 h 45 min
